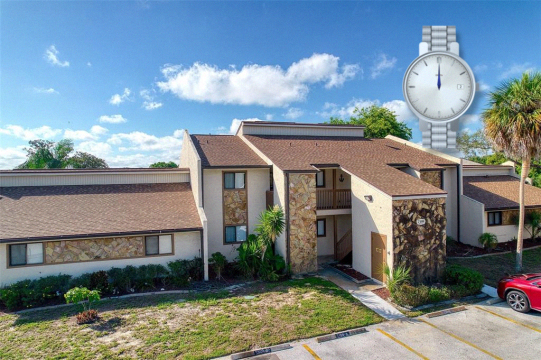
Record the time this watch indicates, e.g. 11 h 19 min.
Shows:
12 h 00 min
